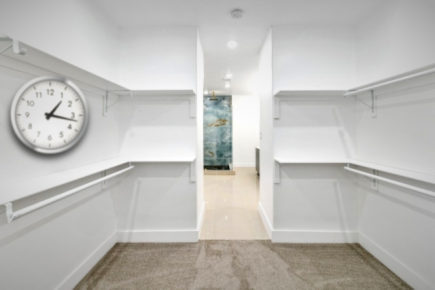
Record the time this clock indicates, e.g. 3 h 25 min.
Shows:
1 h 17 min
